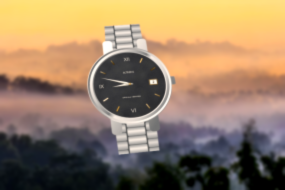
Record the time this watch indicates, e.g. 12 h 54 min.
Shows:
8 h 48 min
